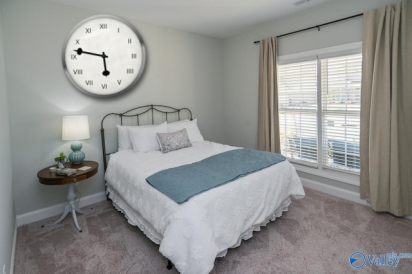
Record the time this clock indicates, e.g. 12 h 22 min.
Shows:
5 h 47 min
